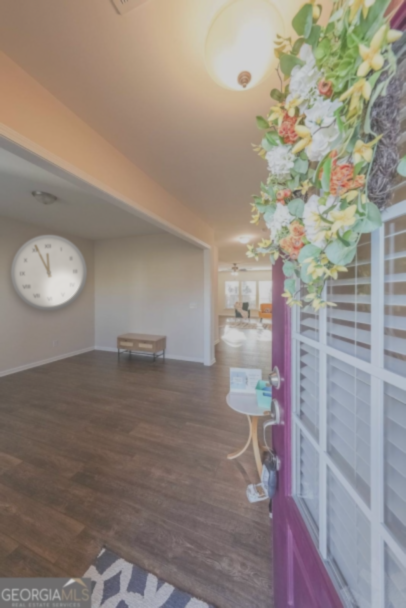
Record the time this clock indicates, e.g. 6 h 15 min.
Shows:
11 h 56 min
